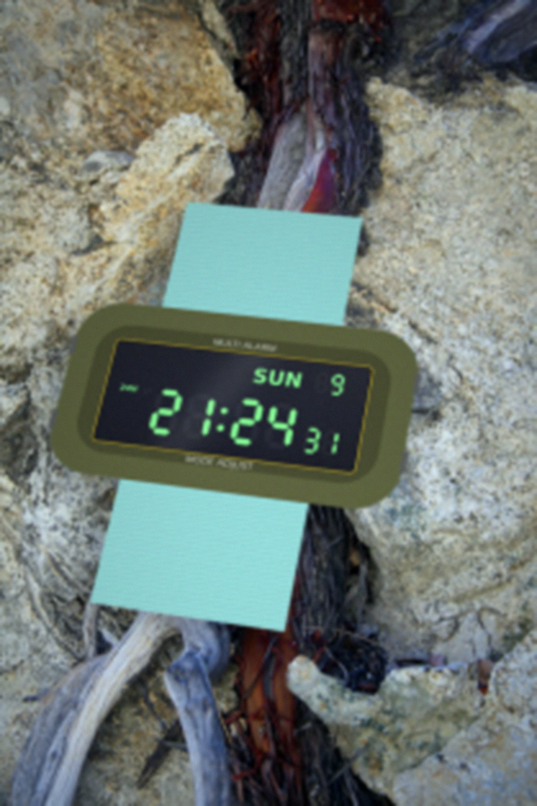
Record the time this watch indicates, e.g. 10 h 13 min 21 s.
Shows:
21 h 24 min 31 s
